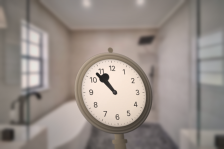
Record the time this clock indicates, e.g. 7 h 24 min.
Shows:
10 h 53 min
